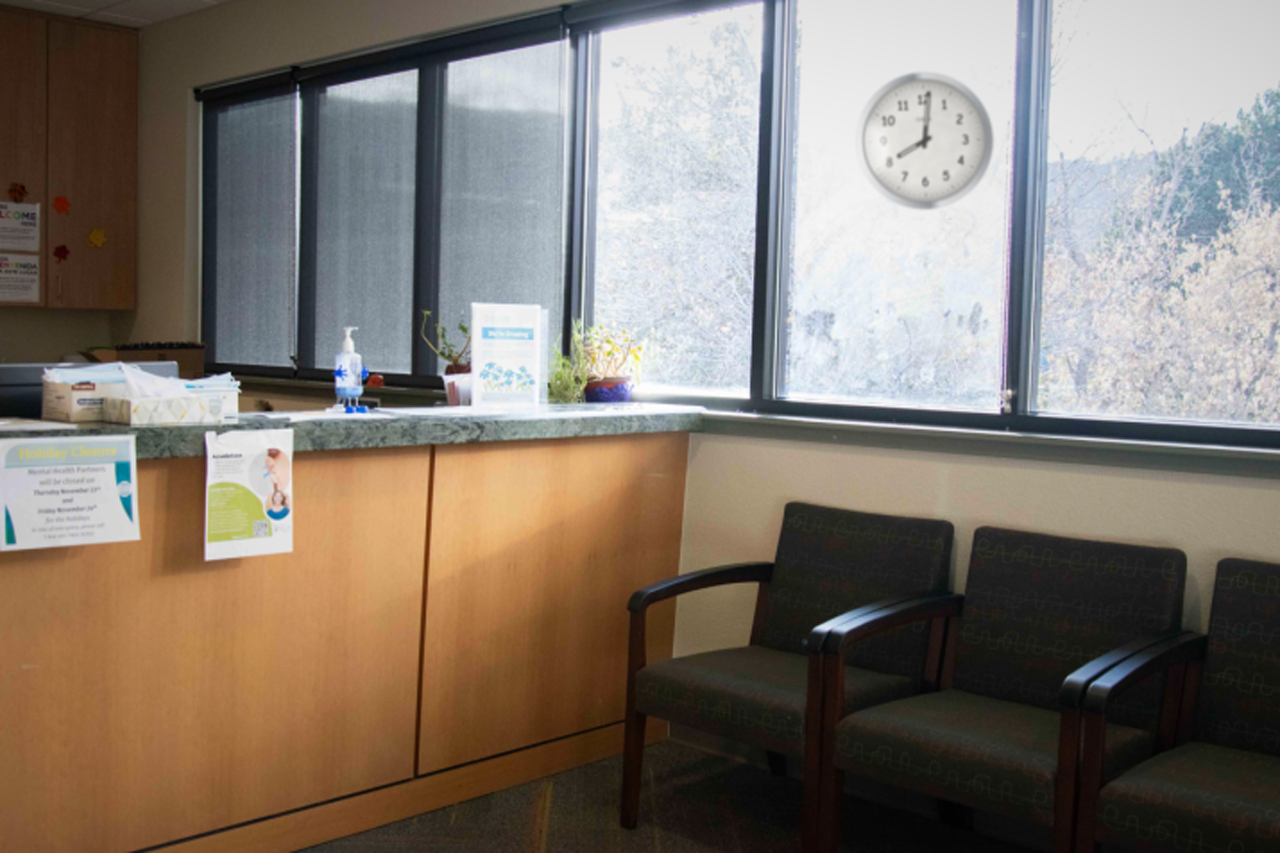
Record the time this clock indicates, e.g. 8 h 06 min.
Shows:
8 h 01 min
